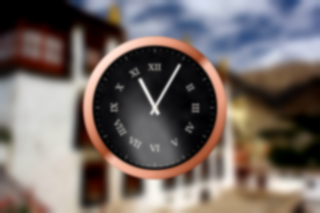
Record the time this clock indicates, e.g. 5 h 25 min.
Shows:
11 h 05 min
